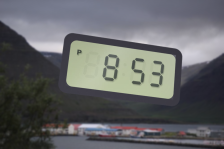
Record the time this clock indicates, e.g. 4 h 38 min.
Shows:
8 h 53 min
